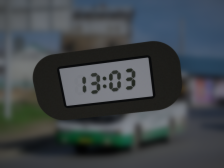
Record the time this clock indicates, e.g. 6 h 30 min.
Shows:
13 h 03 min
